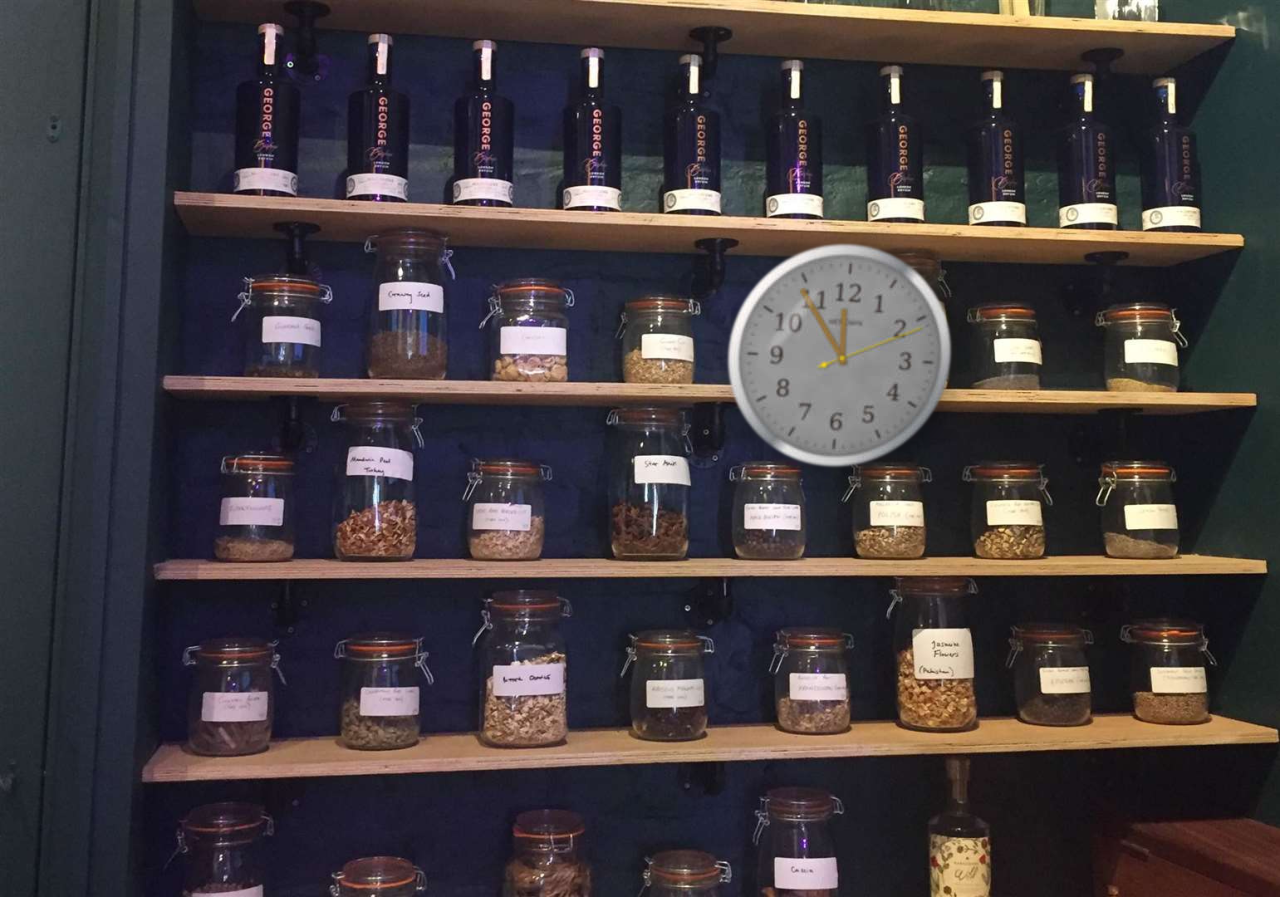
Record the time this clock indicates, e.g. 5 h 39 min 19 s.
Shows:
11 h 54 min 11 s
